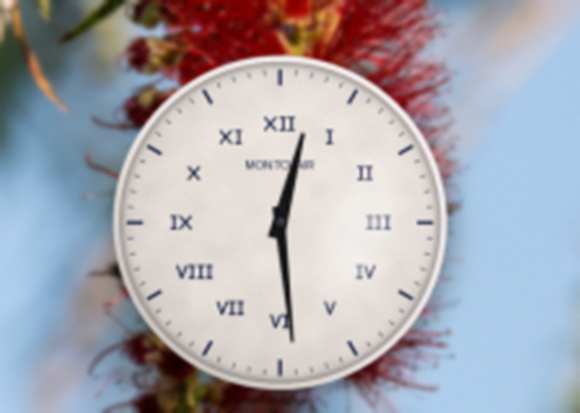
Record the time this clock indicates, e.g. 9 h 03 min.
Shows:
12 h 29 min
